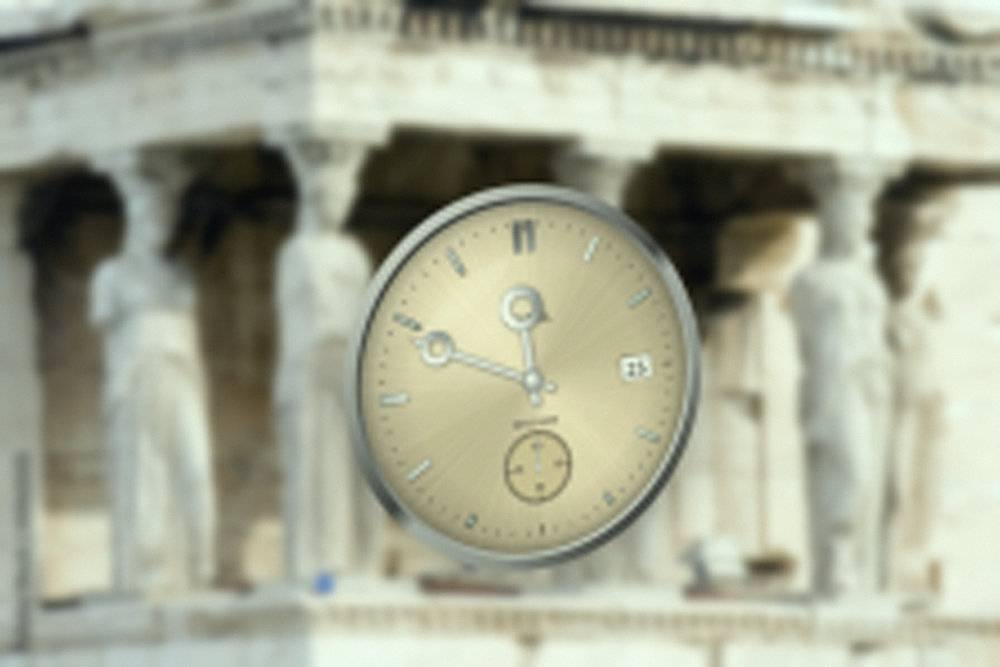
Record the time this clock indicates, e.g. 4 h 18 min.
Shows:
11 h 49 min
